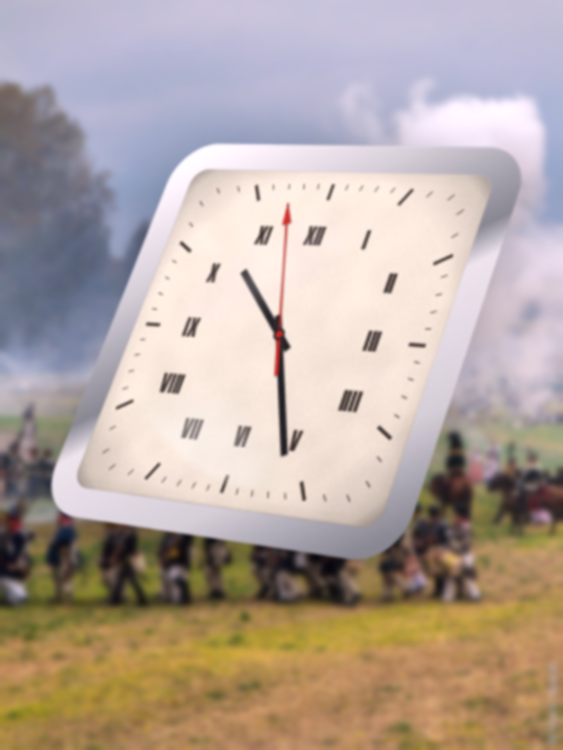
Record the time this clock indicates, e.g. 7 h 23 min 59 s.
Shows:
10 h 25 min 57 s
